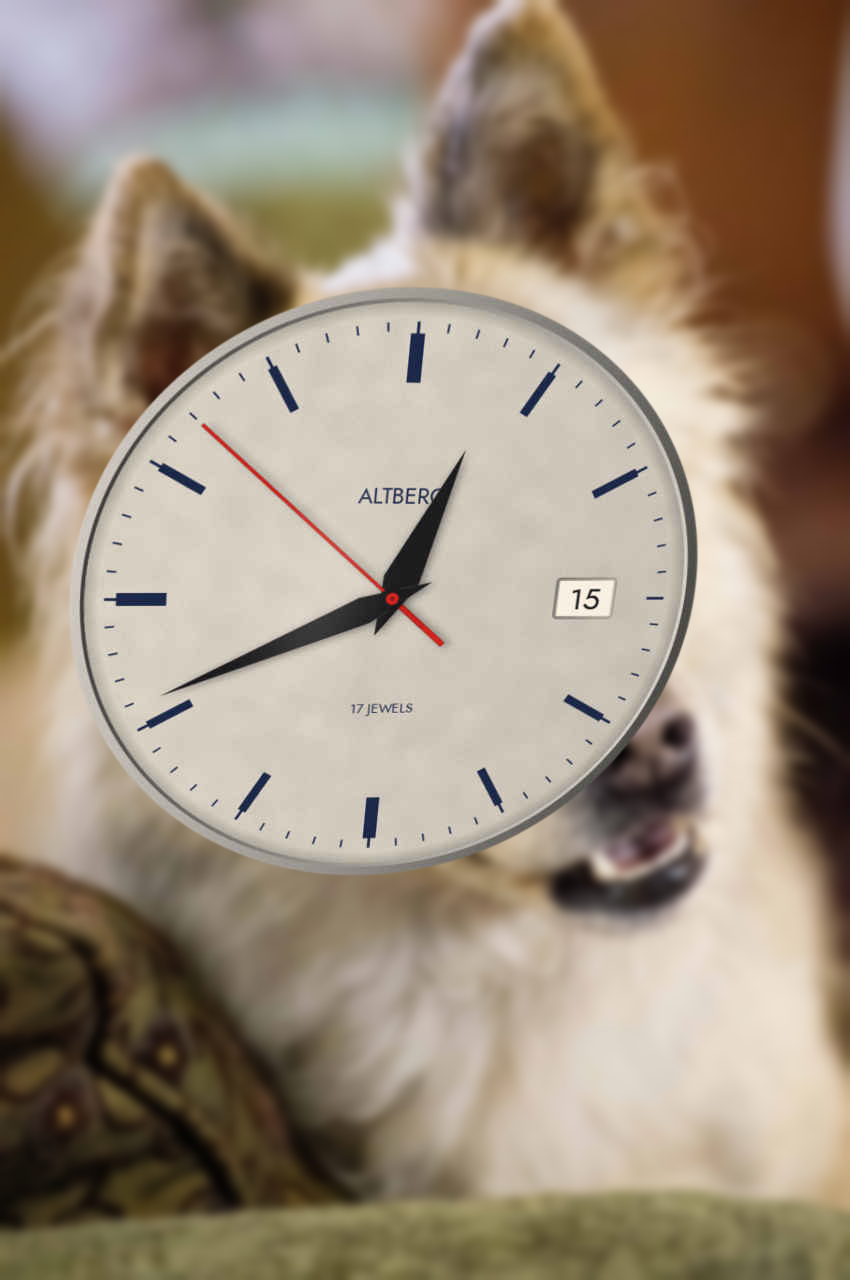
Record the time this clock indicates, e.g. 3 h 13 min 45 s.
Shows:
12 h 40 min 52 s
